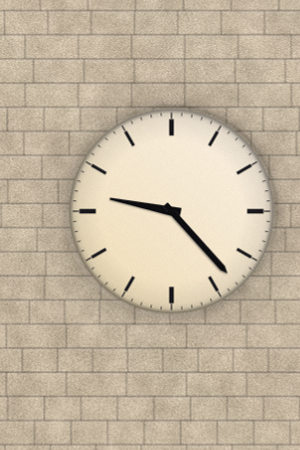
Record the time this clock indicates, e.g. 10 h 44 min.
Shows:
9 h 23 min
